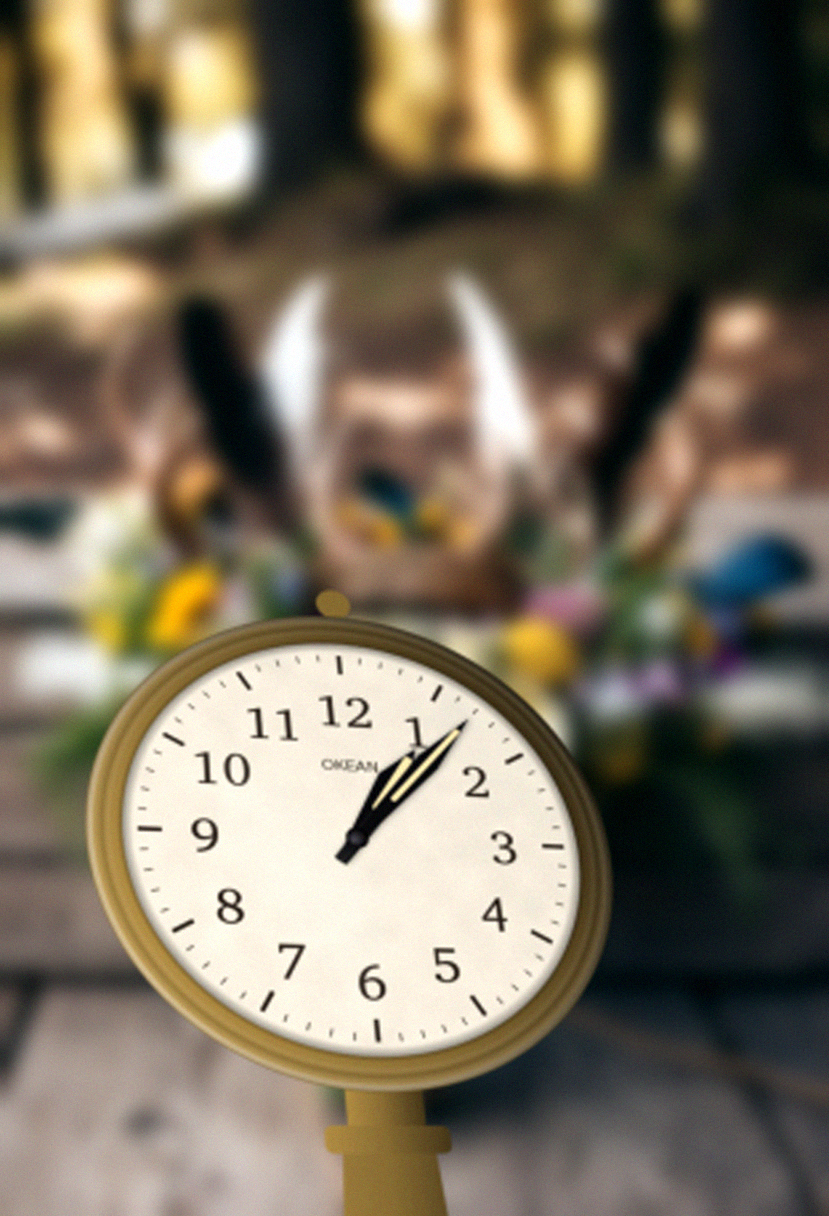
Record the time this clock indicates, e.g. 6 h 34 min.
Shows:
1 h 07 min
